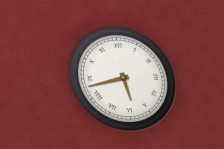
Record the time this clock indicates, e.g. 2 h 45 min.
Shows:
5 h 43 min
